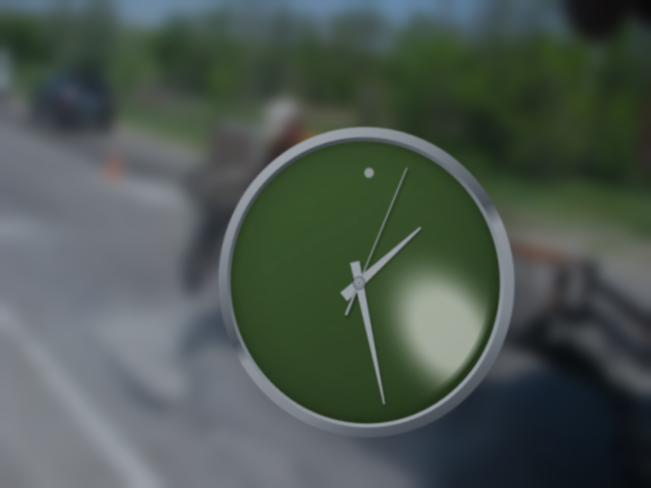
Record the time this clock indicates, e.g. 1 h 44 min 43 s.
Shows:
1 h 27 min 03 s
